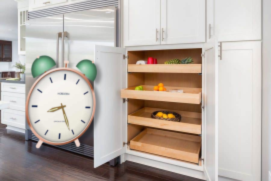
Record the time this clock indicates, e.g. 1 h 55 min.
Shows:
8 h 26 min
